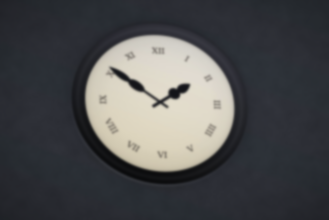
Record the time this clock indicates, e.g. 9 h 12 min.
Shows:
1 h 51 min
